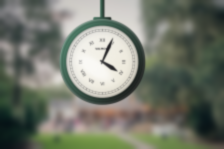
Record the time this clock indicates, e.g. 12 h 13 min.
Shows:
4 h 04 min
